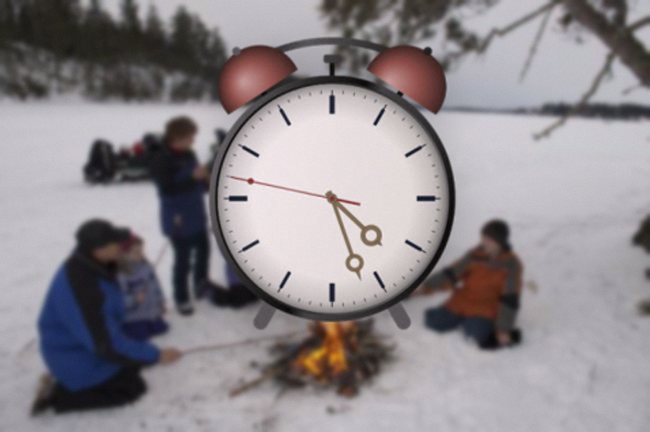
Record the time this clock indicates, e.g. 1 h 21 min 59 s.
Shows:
4 h 26 min 47 s
